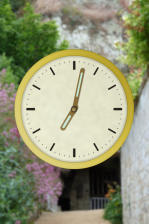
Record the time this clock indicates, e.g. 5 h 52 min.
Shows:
7 h 02 min
